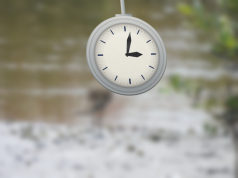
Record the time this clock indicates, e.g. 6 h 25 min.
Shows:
3 h 02 min
